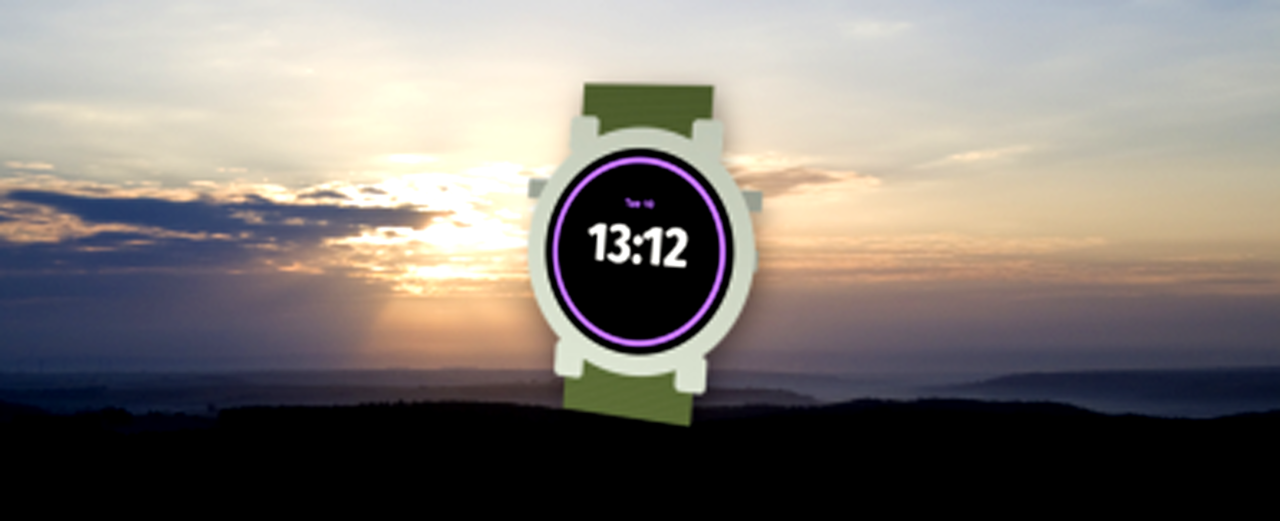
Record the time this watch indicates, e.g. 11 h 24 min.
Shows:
13 h 12 min
